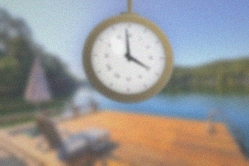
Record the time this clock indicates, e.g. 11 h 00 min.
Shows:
3 h 59 min
